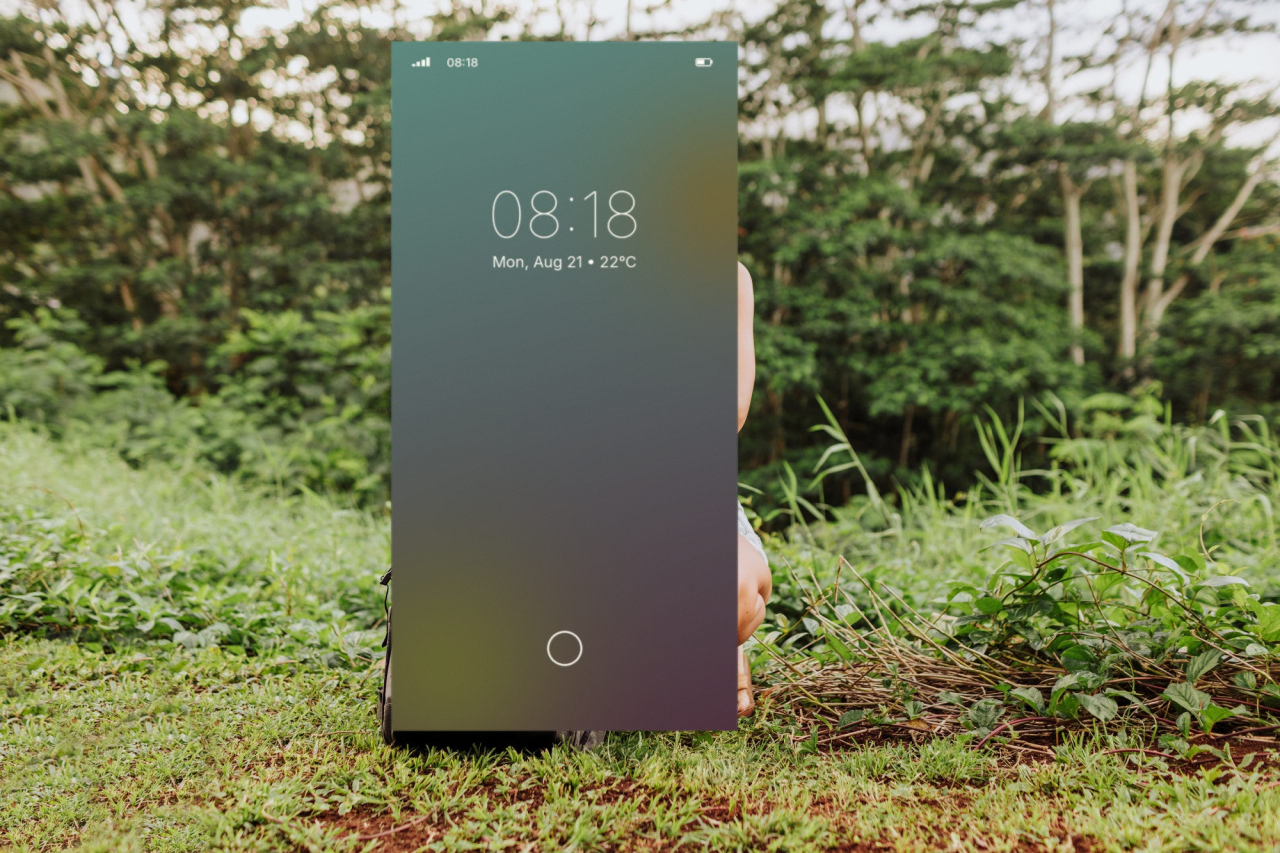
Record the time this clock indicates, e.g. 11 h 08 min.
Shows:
8 h 18 min
